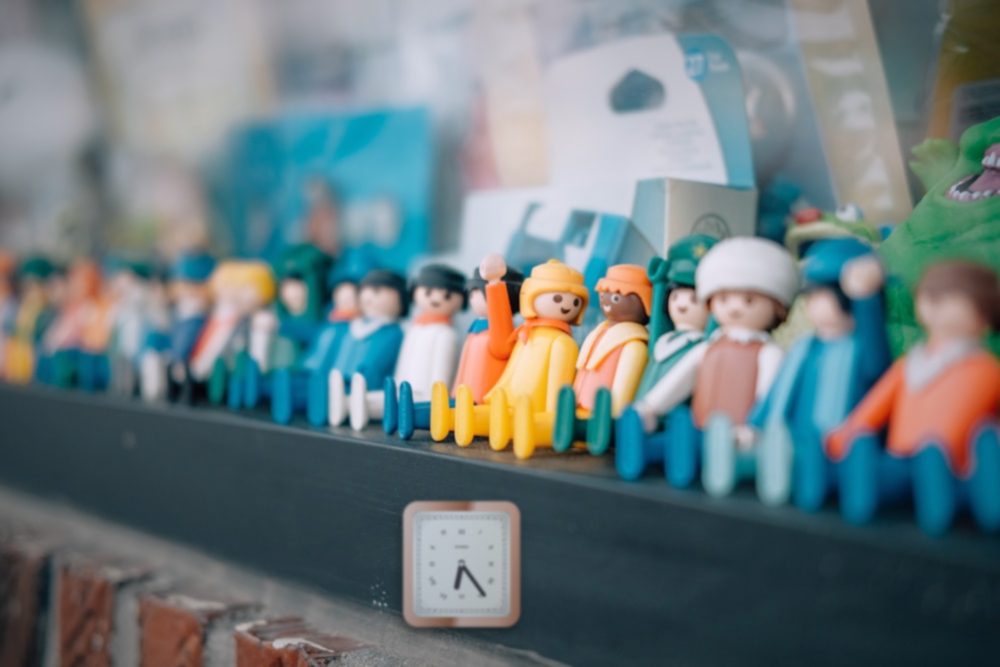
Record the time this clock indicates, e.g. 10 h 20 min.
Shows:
6 h 24 min
